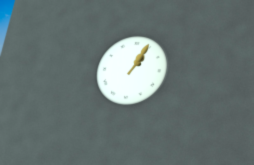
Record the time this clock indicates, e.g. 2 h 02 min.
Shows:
1 h 04 min
